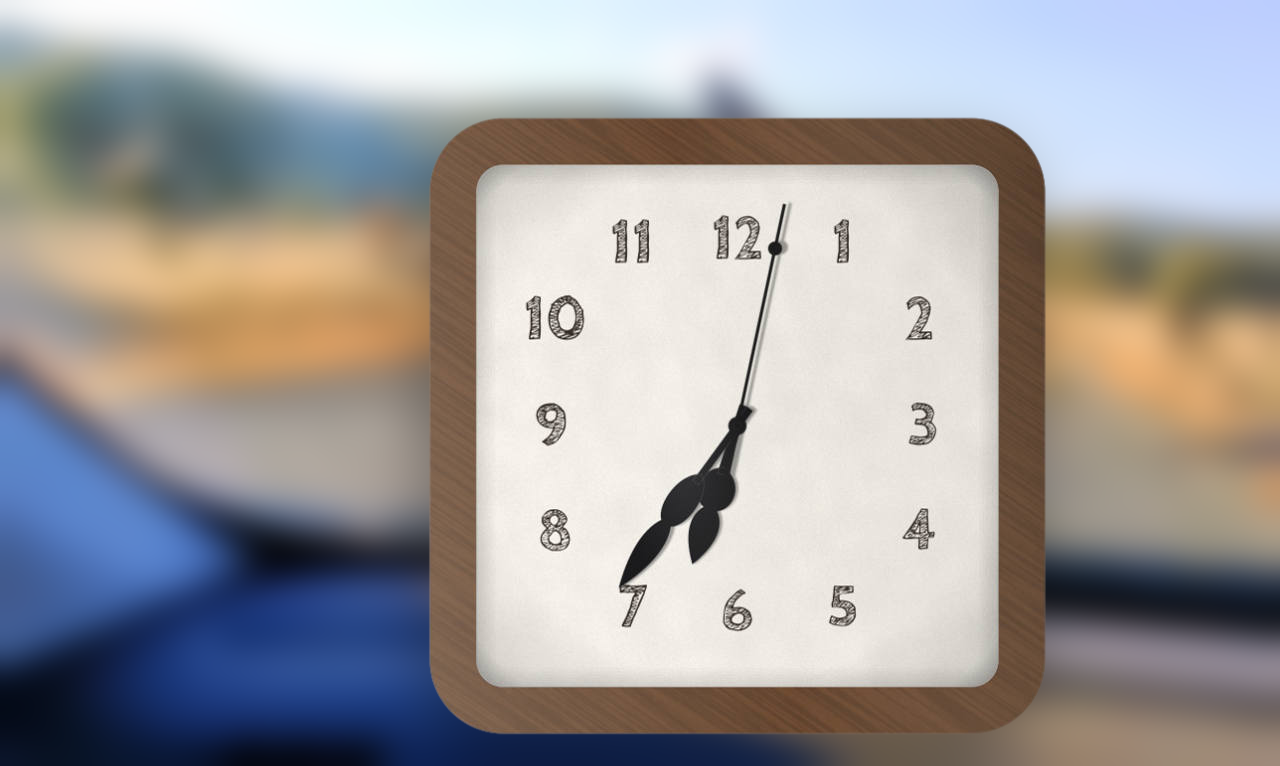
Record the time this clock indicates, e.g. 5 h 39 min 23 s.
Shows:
6 h 36 min 02 s
